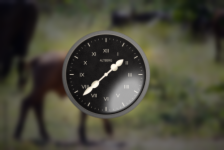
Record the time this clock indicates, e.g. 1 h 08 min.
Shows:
1 h 38 min
